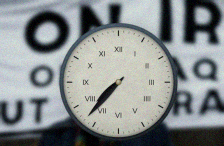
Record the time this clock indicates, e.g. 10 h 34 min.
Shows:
7 h 37 min
